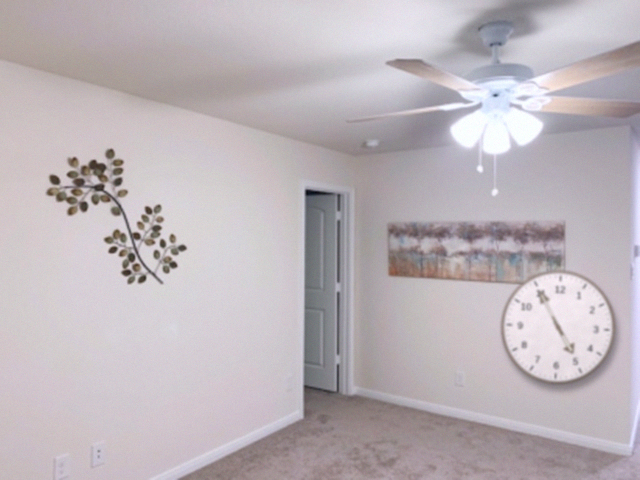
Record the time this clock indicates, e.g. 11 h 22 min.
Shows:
4 h 55 min
